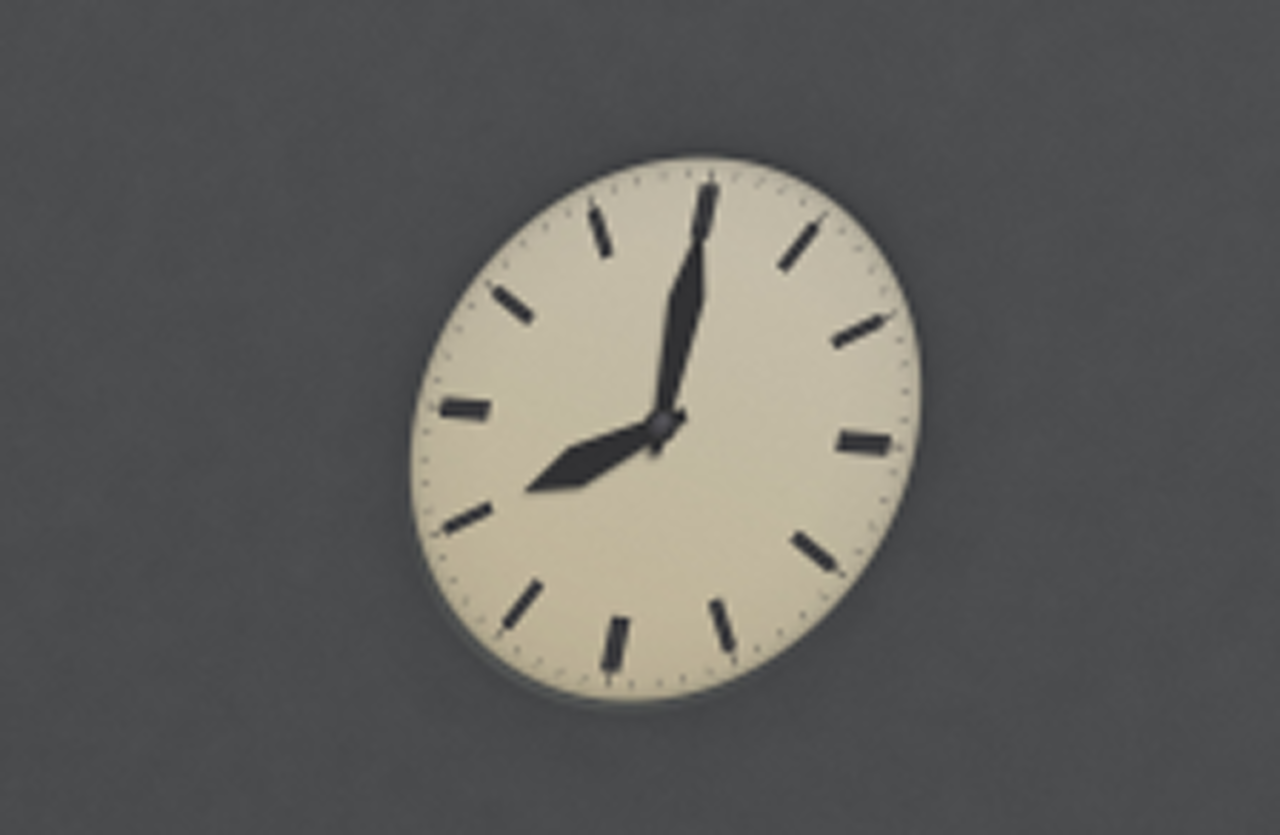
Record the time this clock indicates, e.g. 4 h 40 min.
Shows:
8 h 00 min
